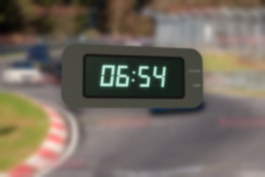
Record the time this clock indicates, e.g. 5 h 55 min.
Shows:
6 h 54 min
